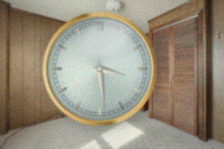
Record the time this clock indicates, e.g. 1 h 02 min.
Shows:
3 h 29 min
